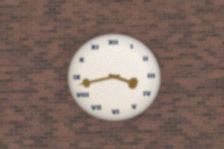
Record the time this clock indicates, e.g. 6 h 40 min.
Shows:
3 h 43 min
